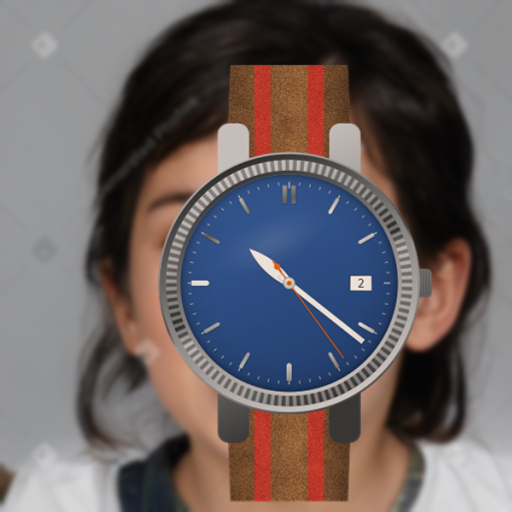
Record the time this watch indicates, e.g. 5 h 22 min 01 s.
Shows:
10 h 21 min 24 s
